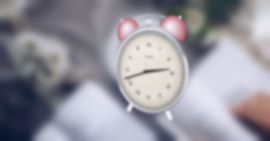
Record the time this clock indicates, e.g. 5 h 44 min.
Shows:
2 h 42 min
